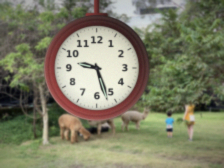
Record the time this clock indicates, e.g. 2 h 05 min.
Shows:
9 h 27 min
